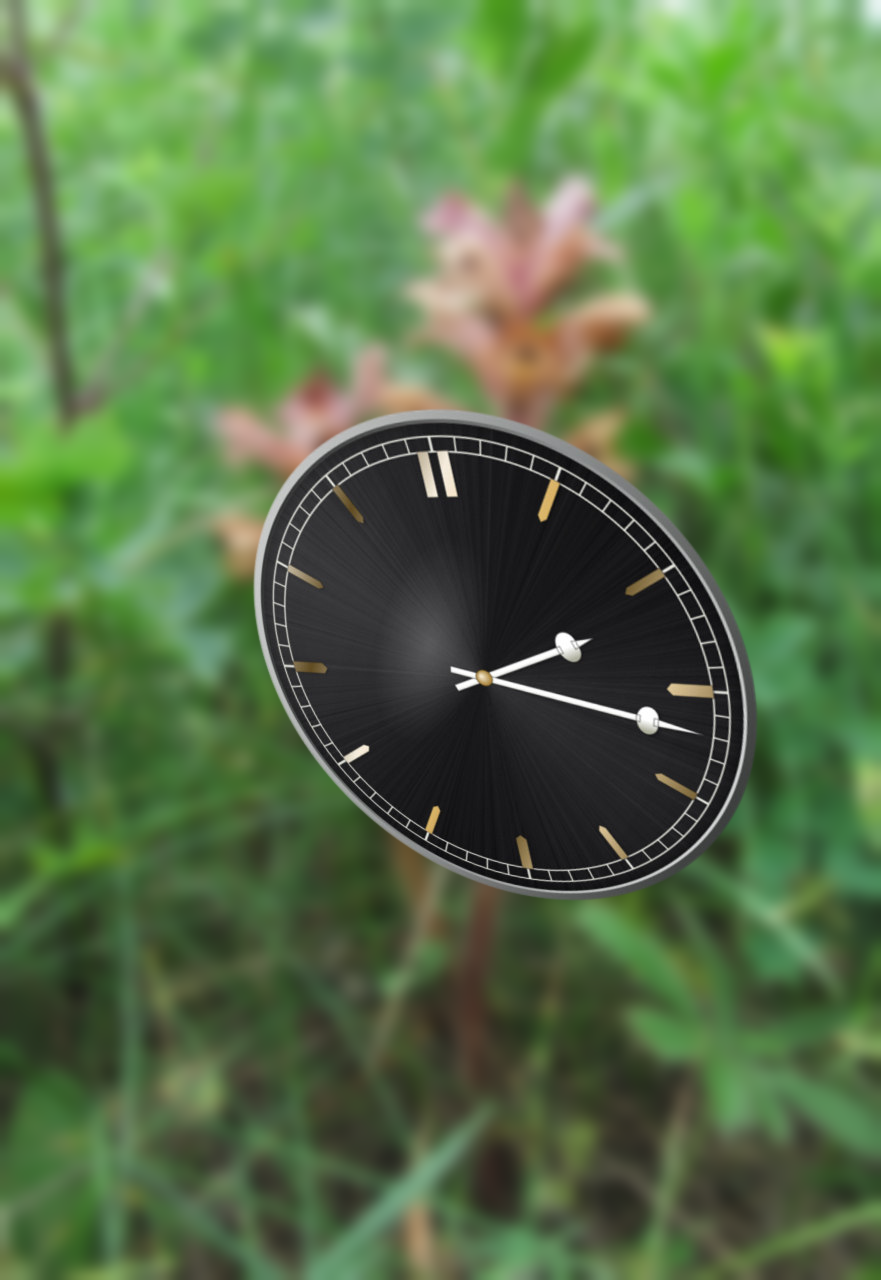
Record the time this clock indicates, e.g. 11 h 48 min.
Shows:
2 h 17 min
